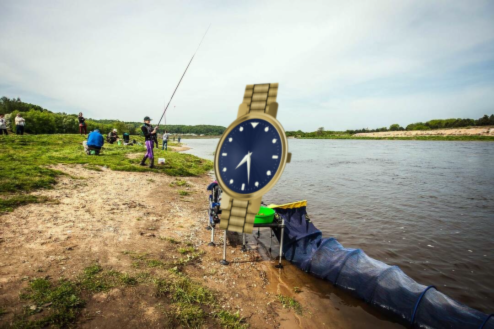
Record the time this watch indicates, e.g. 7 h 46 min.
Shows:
7 h 28 min
